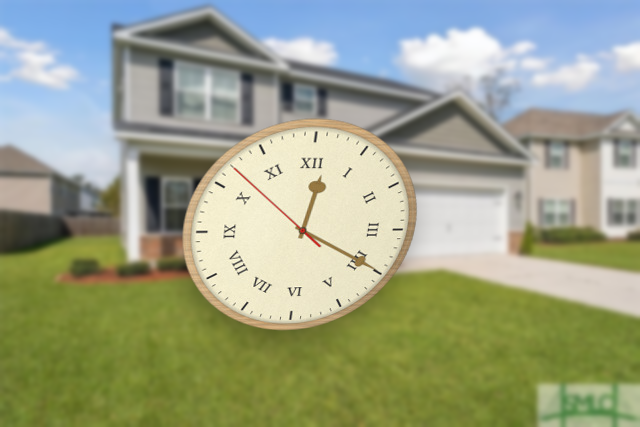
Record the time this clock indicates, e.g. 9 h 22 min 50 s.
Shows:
12 h 19 min 52 s
